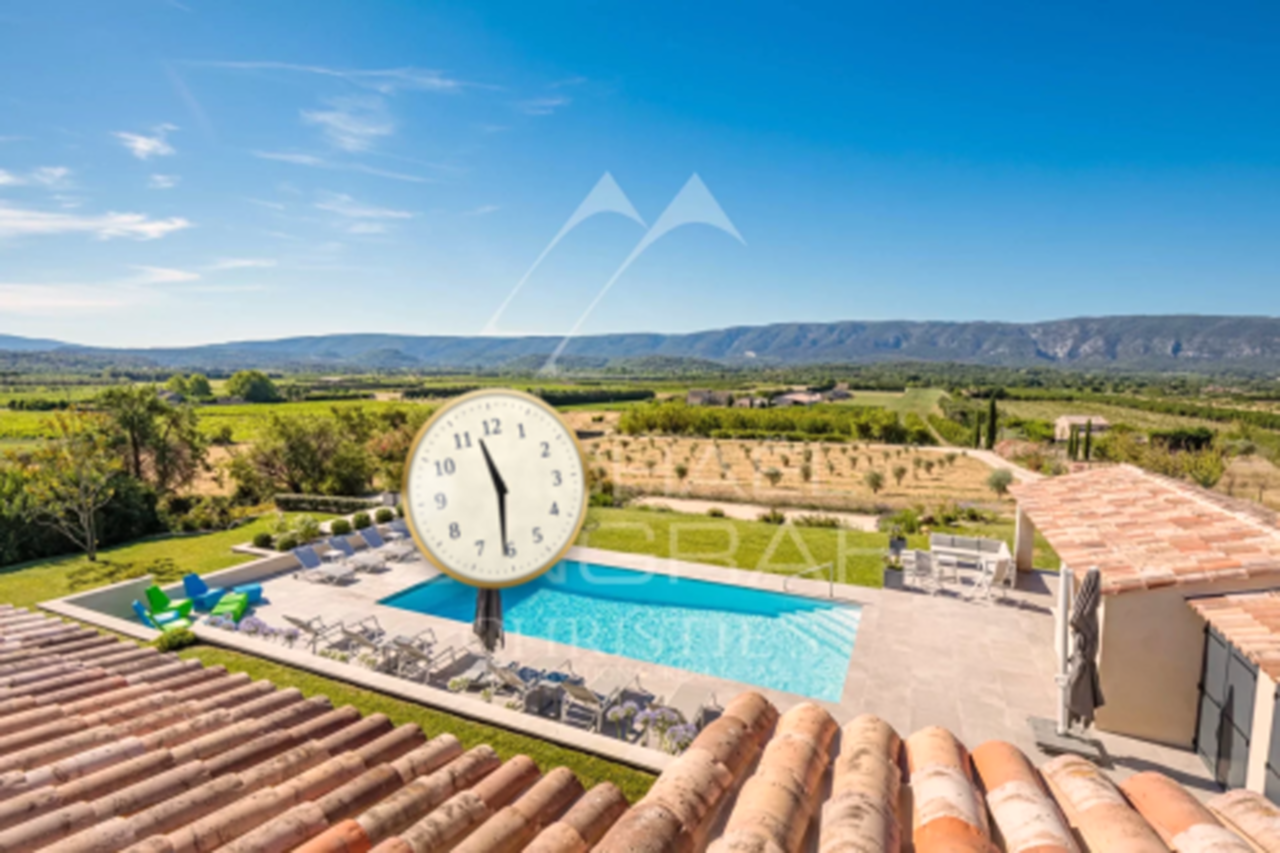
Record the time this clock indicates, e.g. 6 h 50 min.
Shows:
11 h 31 min
